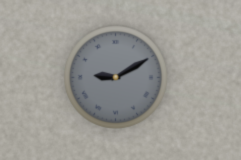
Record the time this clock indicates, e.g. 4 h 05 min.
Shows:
9 h 10 min
